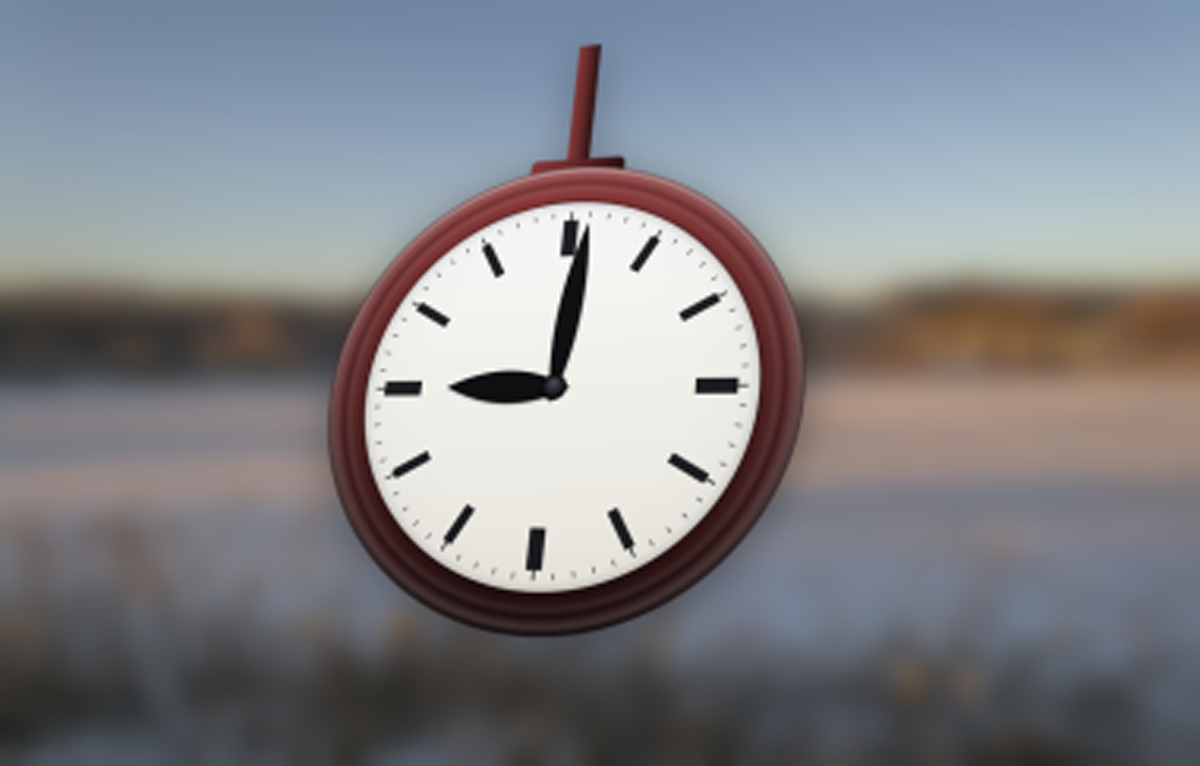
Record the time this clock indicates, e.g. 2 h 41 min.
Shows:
9 h 01 min
